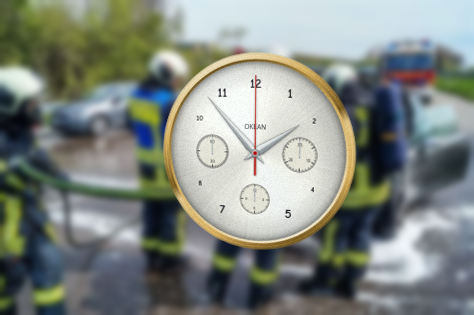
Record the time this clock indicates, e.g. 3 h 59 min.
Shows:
1 h 53 min
